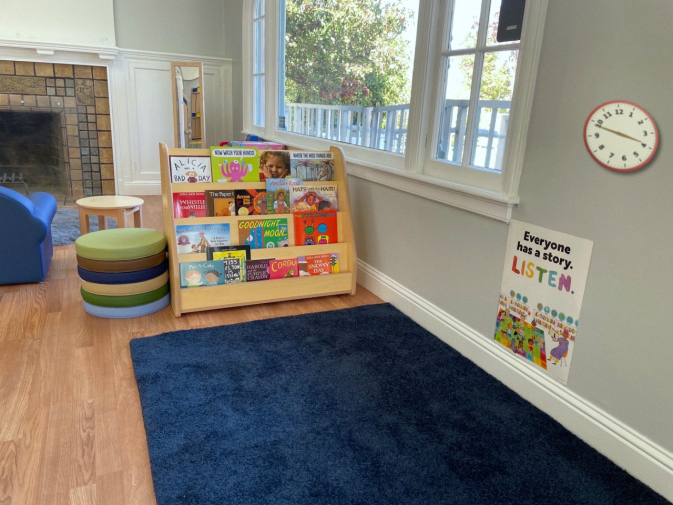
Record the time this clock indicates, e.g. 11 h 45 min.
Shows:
3 h 49 min
